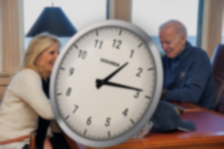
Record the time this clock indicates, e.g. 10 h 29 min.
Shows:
1 h 14 min
